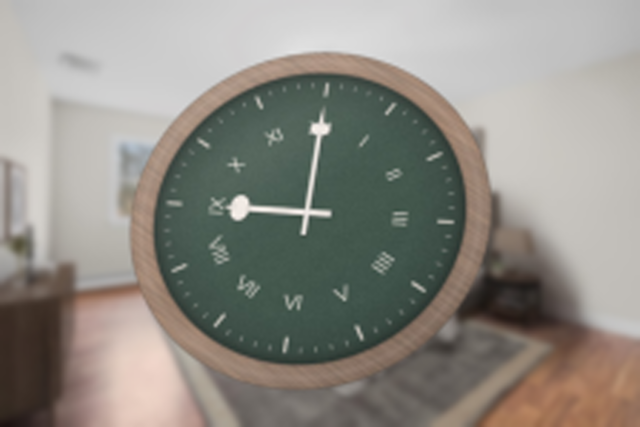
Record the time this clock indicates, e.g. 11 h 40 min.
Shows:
9 h 00 min
